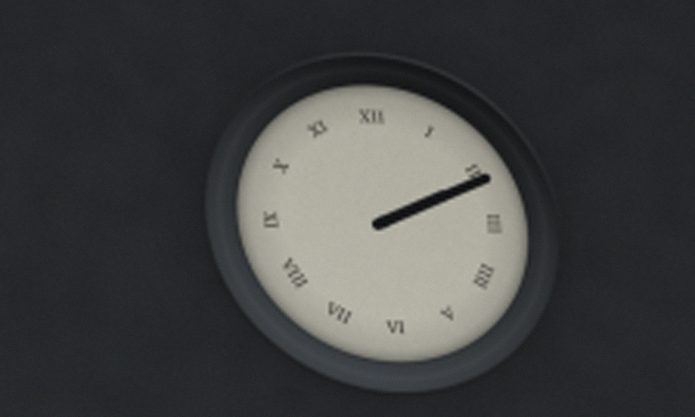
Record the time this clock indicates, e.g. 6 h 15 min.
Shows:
2 h 11 min
